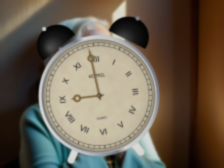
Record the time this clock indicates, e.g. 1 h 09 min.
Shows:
8 h 59 min
